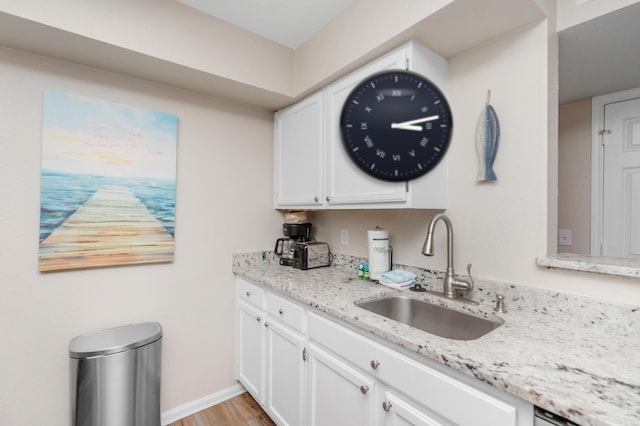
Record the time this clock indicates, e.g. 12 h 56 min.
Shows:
3 h 13 min
